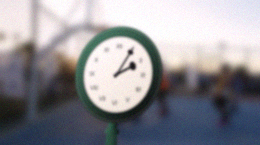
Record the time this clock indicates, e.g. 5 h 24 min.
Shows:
2 h 05 min
